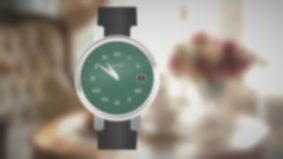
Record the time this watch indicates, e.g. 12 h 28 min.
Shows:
10 h 51 min
